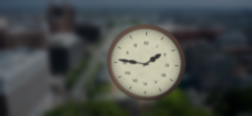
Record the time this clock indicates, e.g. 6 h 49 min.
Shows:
1 h 46 min
